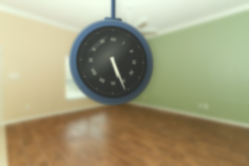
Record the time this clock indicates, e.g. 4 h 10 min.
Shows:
5 h 26 min
